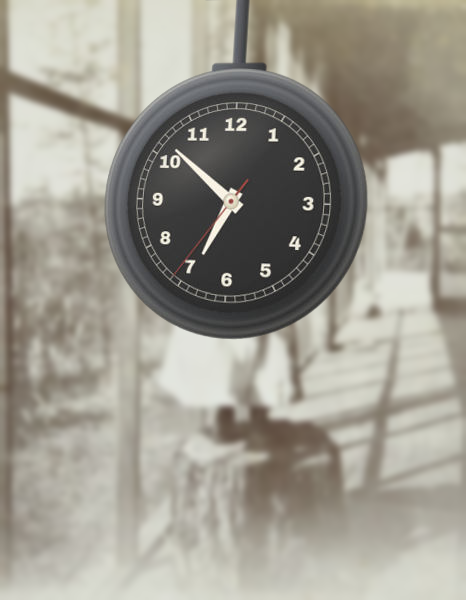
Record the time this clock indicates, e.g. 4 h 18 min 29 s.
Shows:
6 h 51 min 36 s
